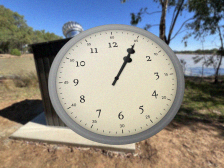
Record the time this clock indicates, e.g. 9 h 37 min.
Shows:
1 h 05 min
